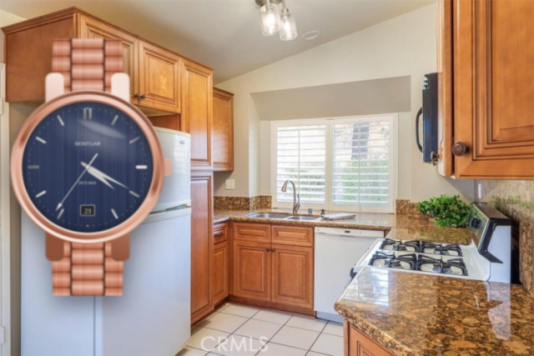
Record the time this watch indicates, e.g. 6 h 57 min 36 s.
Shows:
4 h 19 min 36 s
